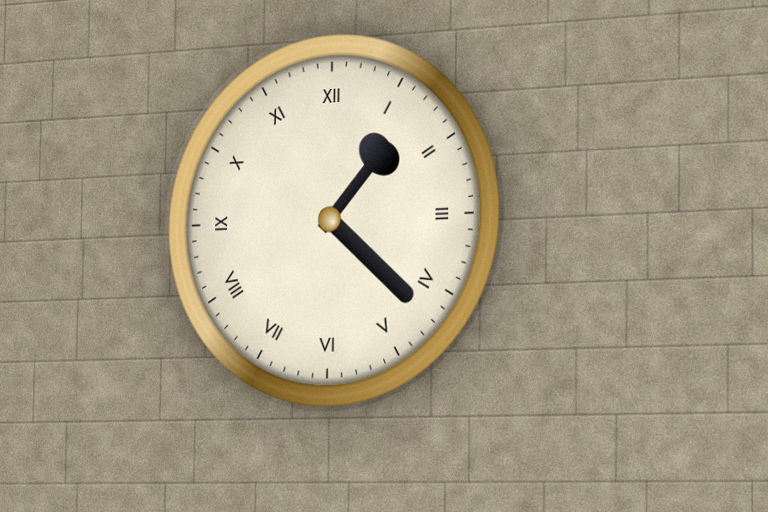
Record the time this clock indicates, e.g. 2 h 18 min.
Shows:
1 h 22 min
